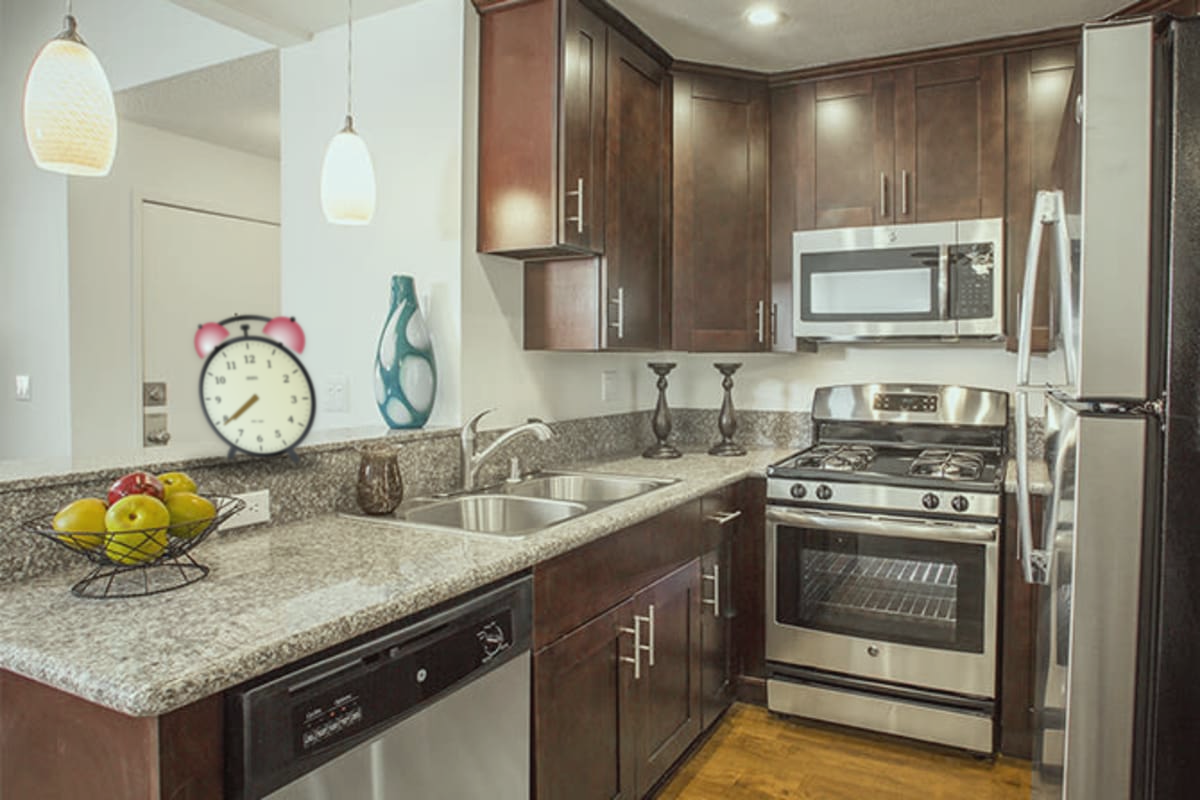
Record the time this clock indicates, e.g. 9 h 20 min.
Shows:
7 h 39 min
